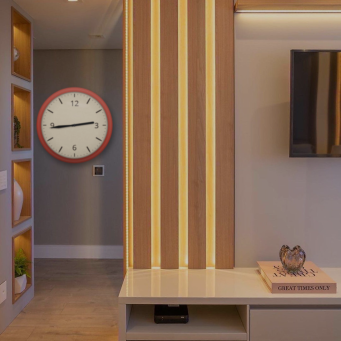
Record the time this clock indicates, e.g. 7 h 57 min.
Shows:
2 h 44 min
